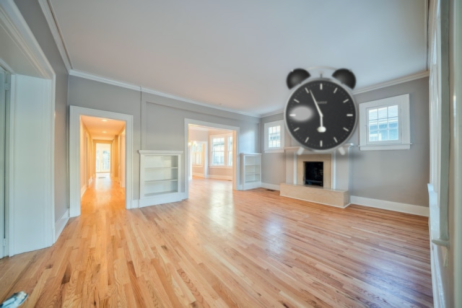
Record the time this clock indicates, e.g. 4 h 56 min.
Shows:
5 h 56 min
